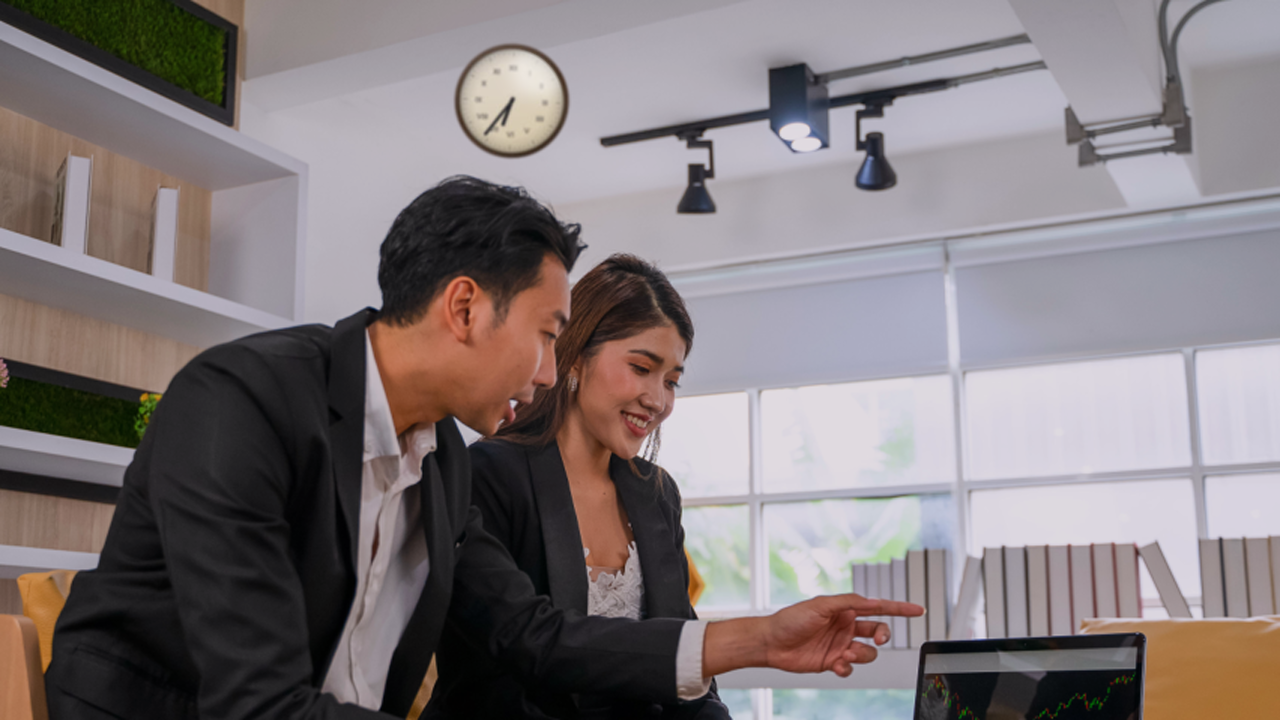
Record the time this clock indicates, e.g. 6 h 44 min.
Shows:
6 h 36 min
